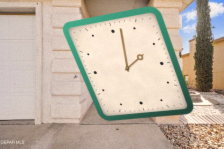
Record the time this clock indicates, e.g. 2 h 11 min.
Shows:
2 h 02 min
